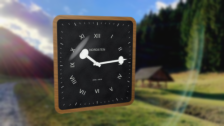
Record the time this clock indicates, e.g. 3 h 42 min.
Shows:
10 h 14 min
